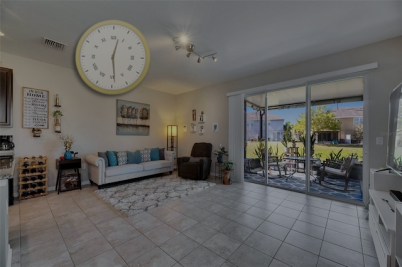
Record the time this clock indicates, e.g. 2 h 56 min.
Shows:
12 h 29 min
